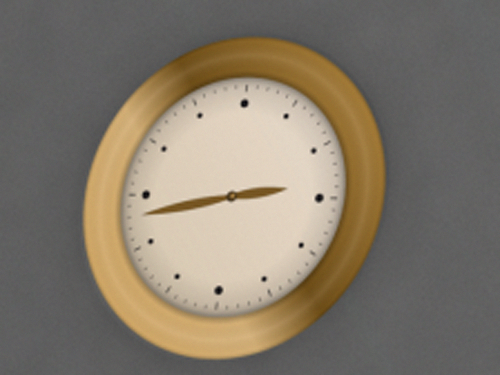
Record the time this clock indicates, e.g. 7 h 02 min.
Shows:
2 h 43 min
